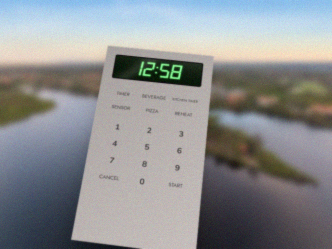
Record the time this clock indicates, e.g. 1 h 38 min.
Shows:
12 h 58 min
